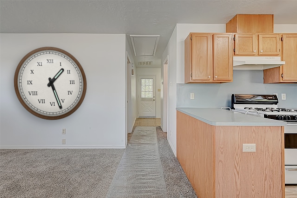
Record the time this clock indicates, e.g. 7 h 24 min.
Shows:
1 h 27 min
